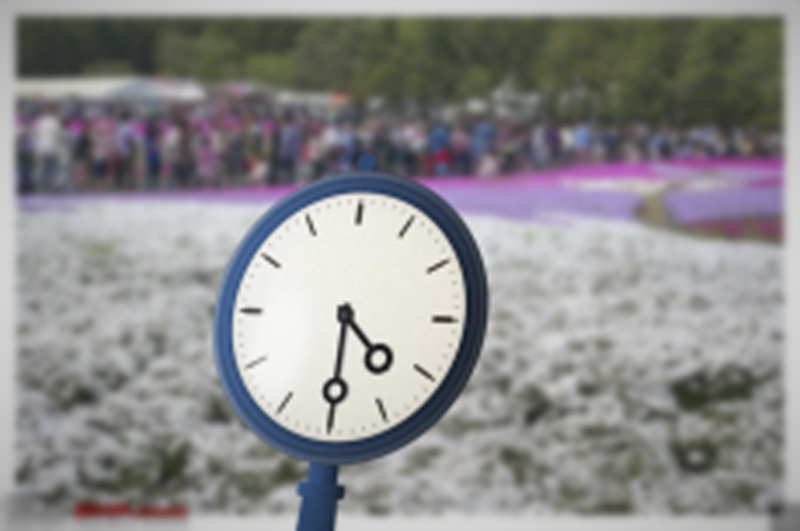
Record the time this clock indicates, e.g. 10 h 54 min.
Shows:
4 h 30 min
